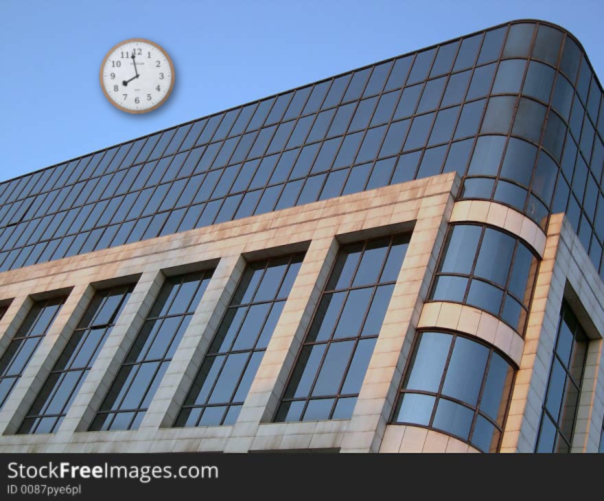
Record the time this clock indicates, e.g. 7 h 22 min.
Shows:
7 h 58 min
